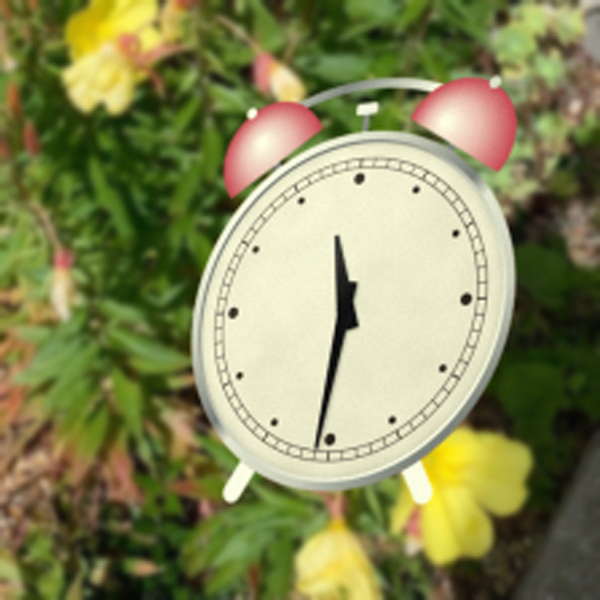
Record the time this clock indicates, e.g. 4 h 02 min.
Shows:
11 h 31 min
